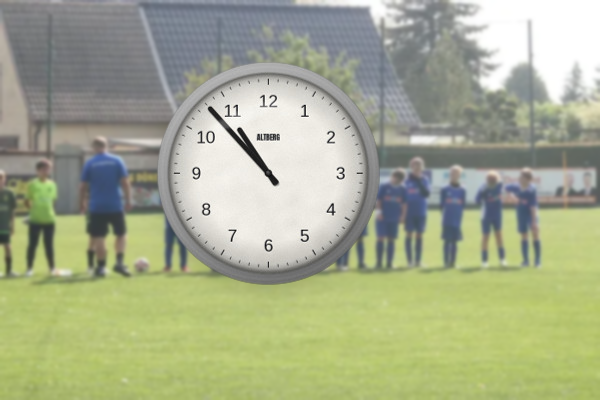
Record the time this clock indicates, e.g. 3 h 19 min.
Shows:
10 h 53 min
